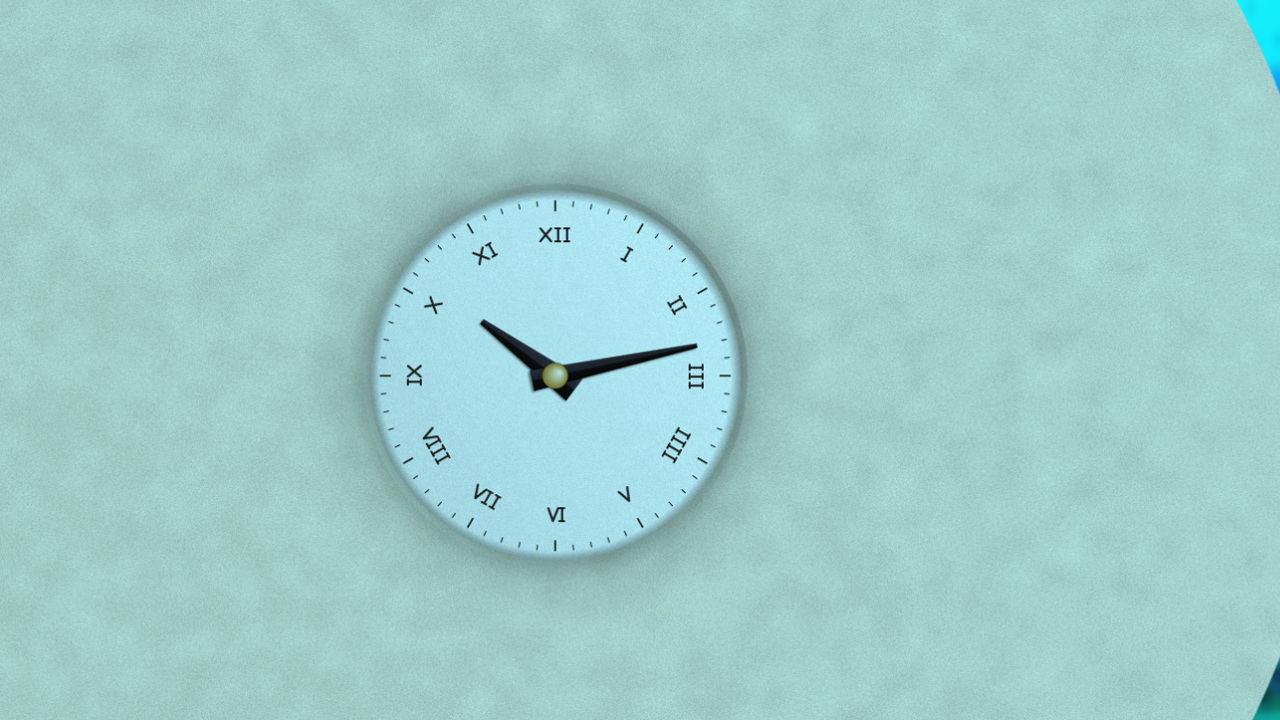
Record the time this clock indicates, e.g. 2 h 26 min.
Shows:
10 h 13 min
